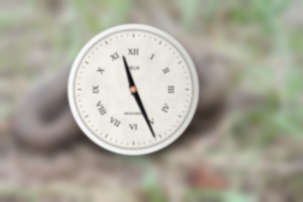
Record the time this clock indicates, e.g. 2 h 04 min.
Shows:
11 h 26 min
